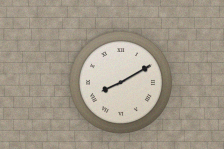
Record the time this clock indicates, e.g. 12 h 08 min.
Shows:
8 h 10 min
